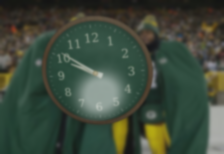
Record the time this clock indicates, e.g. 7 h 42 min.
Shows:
9 h 51 min
